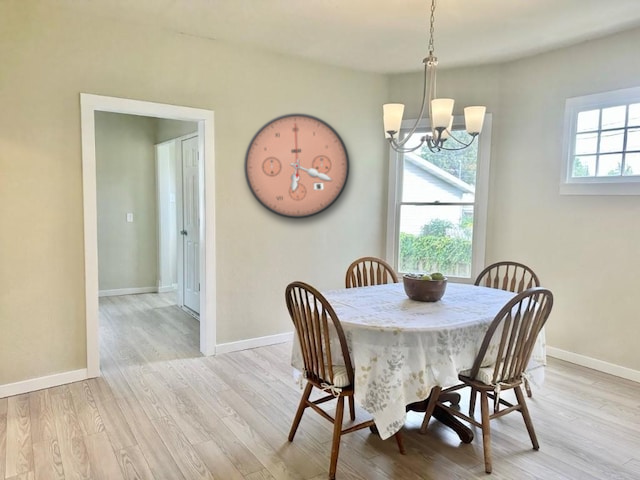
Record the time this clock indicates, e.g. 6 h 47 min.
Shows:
6 h 19 min
